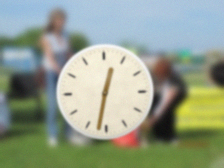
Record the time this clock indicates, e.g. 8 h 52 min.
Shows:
12 h 32 min
